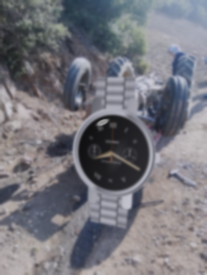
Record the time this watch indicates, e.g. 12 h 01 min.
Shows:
8 h 19 min
